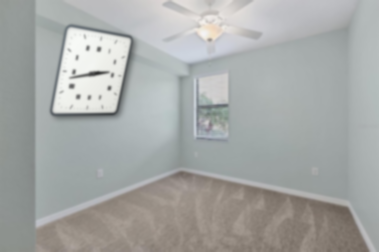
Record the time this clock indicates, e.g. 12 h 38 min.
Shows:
2 h 43 min
